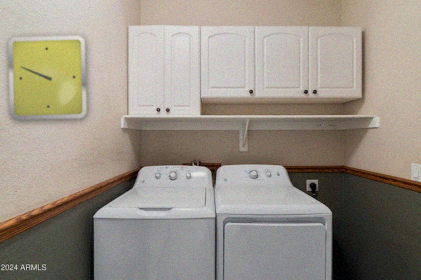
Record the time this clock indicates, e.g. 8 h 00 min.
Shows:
9 h 49 min
